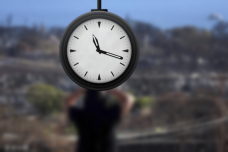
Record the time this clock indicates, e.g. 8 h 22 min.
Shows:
11 h 18 min
